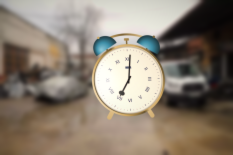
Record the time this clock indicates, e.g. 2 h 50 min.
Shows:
7 h 01 min
